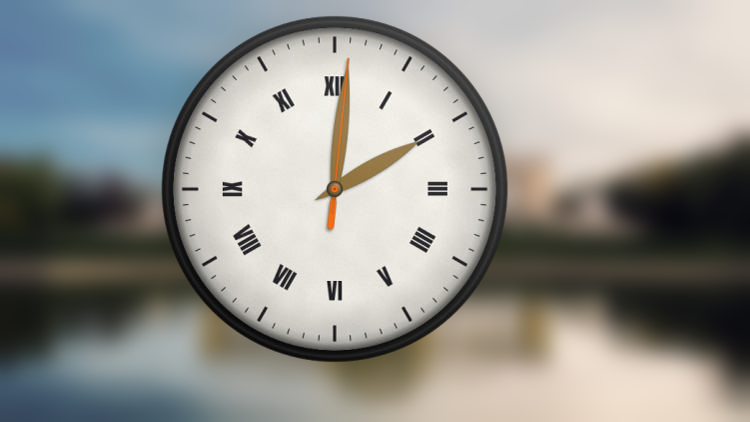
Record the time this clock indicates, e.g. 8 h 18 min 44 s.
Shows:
2 h 01 min 01 s
